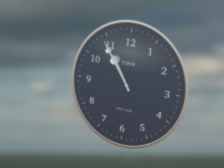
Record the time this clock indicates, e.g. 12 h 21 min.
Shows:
10 h 54 min
